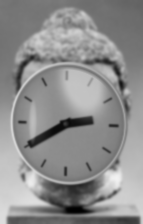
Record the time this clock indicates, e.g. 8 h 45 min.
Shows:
2 h 40 min
